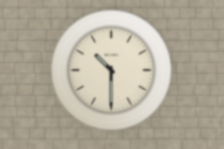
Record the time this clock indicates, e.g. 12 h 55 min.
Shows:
10 h 30 min
